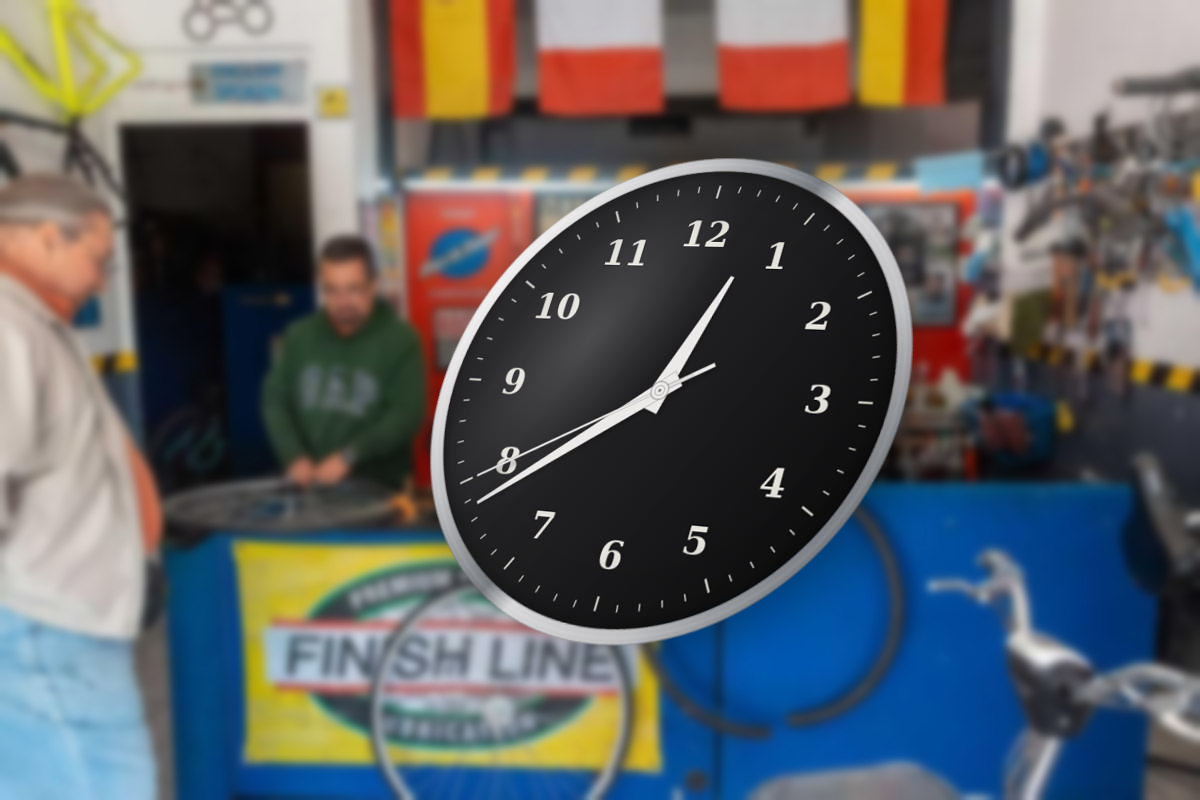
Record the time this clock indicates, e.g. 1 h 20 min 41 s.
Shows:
12 h 38 min 40 s
